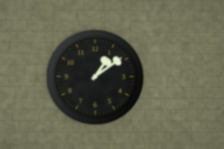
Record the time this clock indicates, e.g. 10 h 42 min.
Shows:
1 h 09 min
